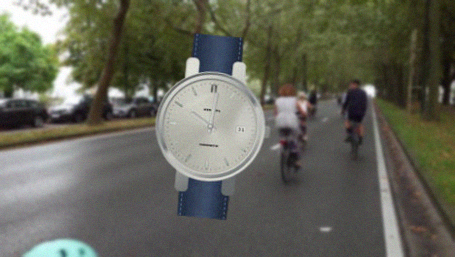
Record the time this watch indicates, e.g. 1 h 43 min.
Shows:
10 h 01 min
